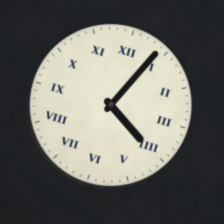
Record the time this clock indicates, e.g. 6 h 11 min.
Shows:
4 h 04 min
